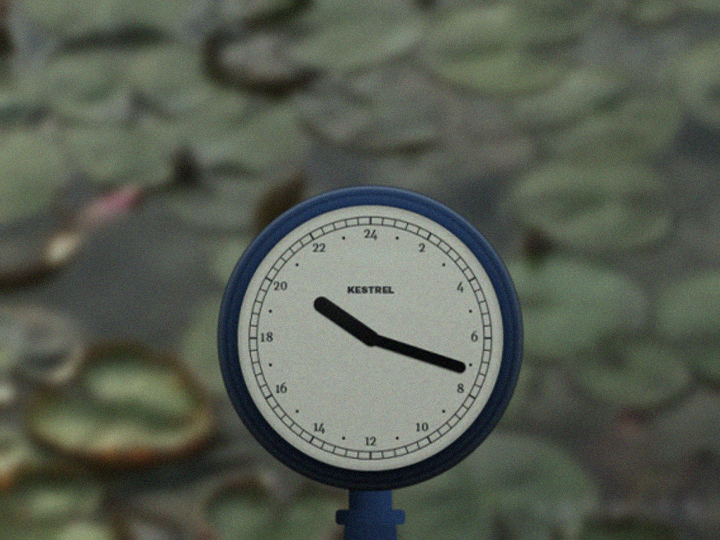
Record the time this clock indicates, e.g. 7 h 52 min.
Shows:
20 h 18 min
